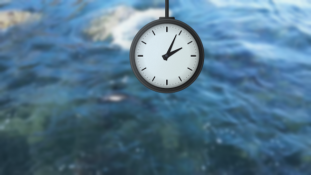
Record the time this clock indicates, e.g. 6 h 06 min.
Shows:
2 h 04 min
